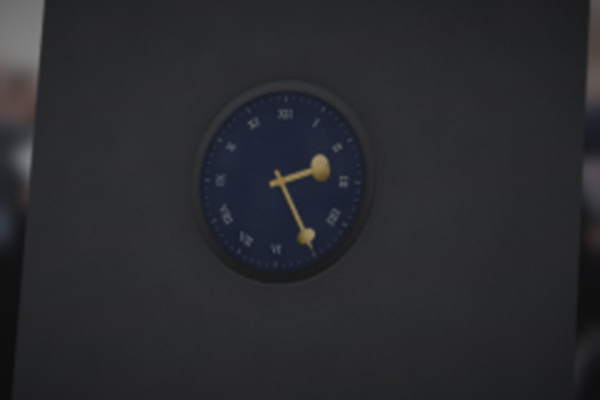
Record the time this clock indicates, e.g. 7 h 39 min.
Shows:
2 h 25 min
